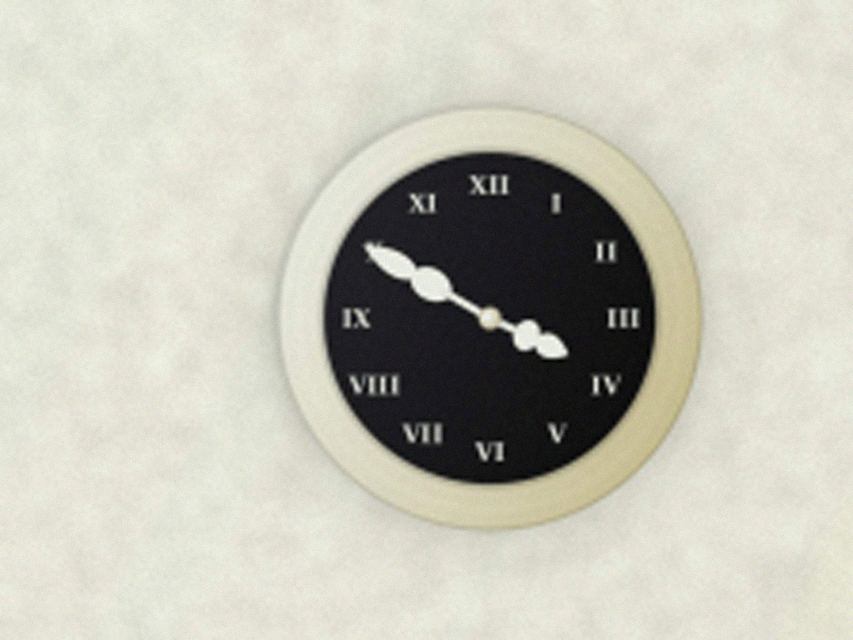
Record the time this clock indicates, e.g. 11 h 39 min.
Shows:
3 h 50 min
